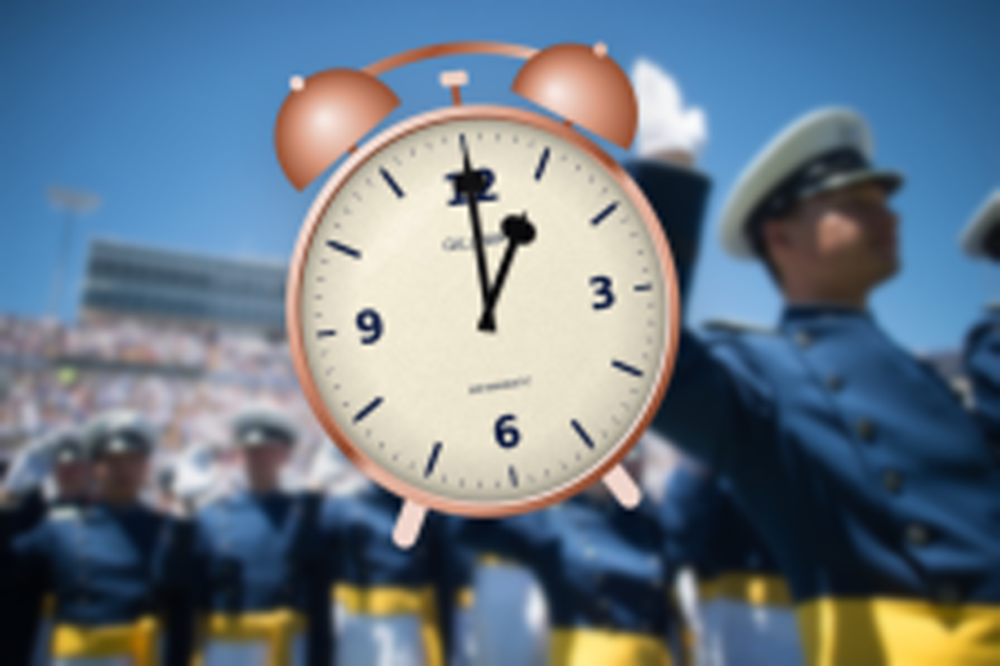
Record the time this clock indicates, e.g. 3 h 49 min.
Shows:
1 h 00 min
